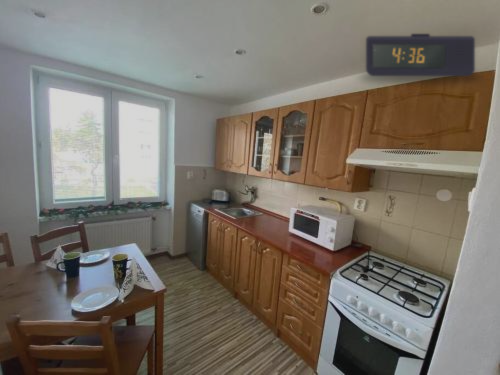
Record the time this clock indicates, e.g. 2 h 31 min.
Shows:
4 h 36 min
